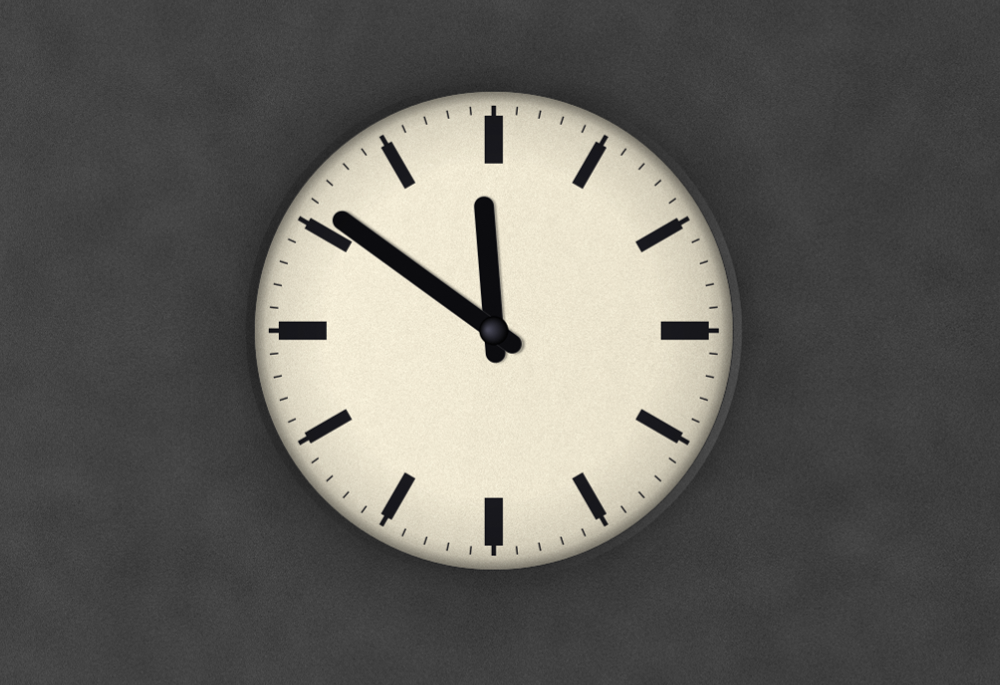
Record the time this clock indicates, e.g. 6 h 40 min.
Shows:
11 h 51 min
